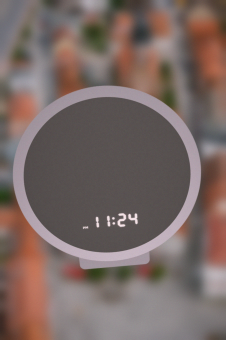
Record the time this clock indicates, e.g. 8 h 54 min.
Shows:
11 h 24 min
